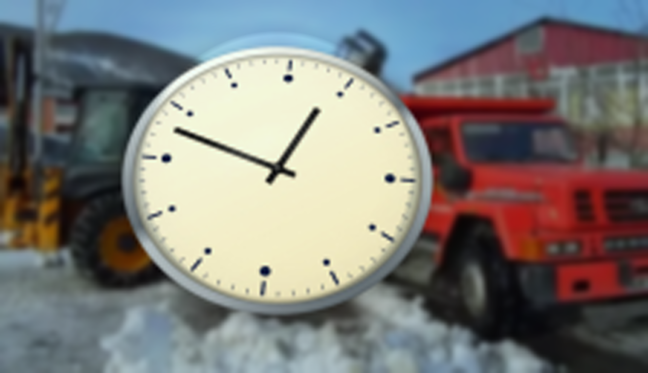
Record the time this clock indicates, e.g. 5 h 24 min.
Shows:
12 h 48 min
